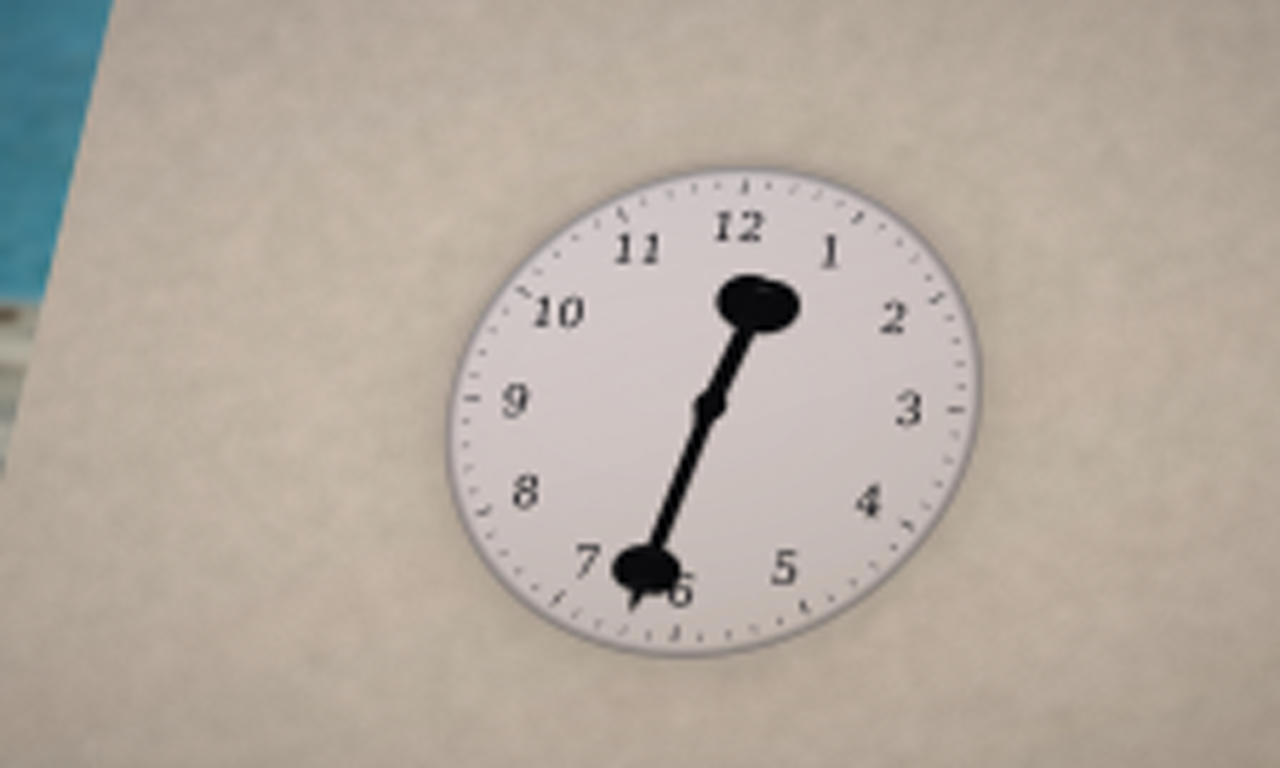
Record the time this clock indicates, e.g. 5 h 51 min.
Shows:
12 h 32 min
